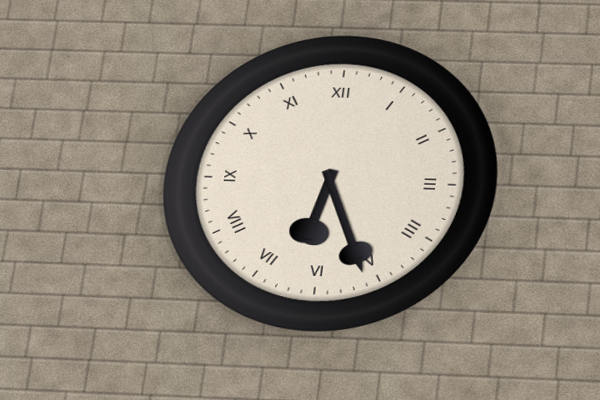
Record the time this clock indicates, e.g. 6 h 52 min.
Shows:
6 h 26 min
